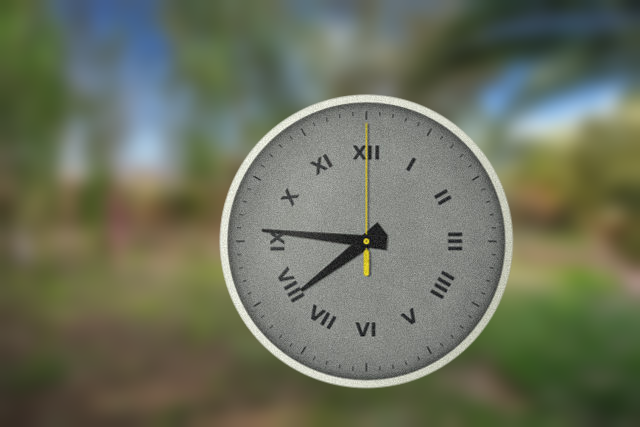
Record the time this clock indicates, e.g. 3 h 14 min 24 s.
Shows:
7 h 46 min 00 s
